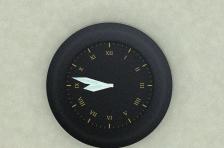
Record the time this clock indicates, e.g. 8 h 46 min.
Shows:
8 h 47 min
